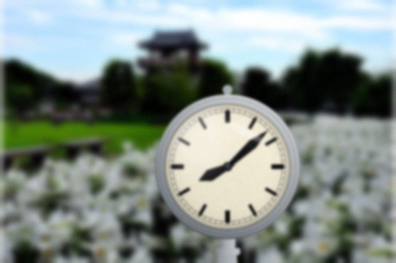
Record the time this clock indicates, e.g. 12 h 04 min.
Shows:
8 h 08 min
